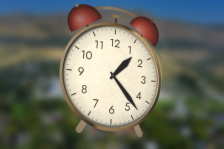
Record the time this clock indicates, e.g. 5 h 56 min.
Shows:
1 h 23 min
